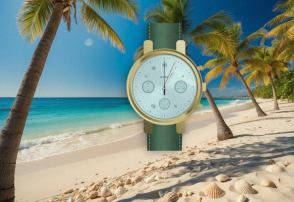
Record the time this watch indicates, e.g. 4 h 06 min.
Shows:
1 h 04 min
